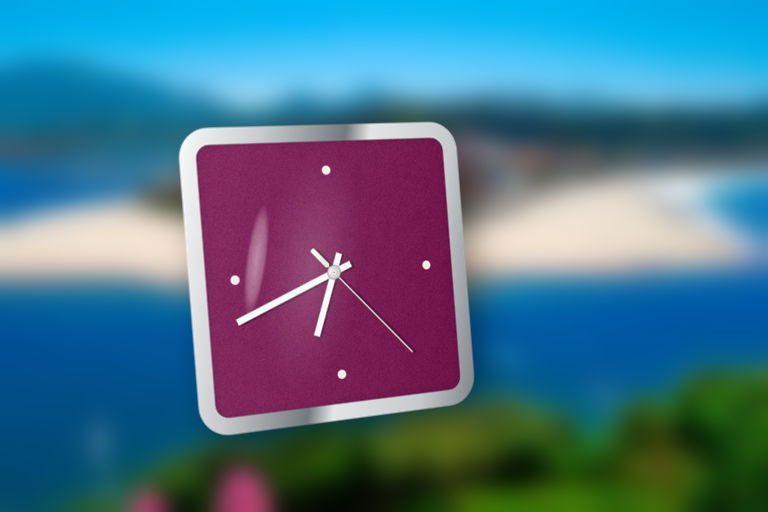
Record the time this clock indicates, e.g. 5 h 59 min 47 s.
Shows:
6 h 41 min 23 s
